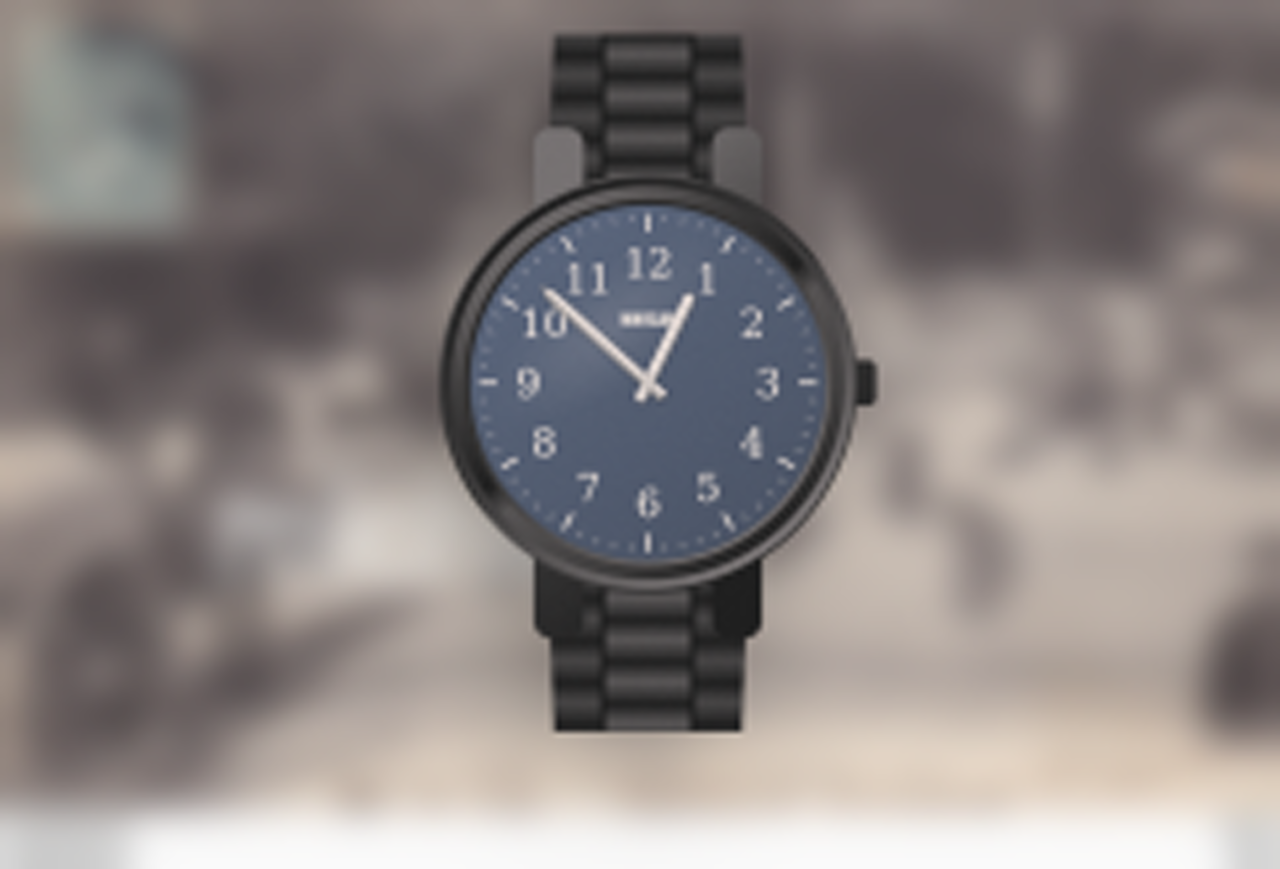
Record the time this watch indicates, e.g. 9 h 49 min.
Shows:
12 h 52 min
